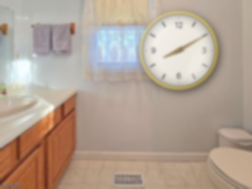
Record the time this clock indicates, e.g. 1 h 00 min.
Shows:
8 h 10 min
